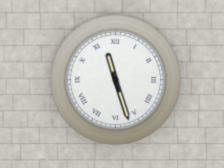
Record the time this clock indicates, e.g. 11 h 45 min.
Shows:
11 h 27 min
